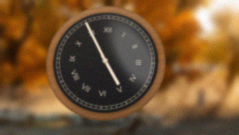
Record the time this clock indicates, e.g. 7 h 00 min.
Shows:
4 h 55 min
